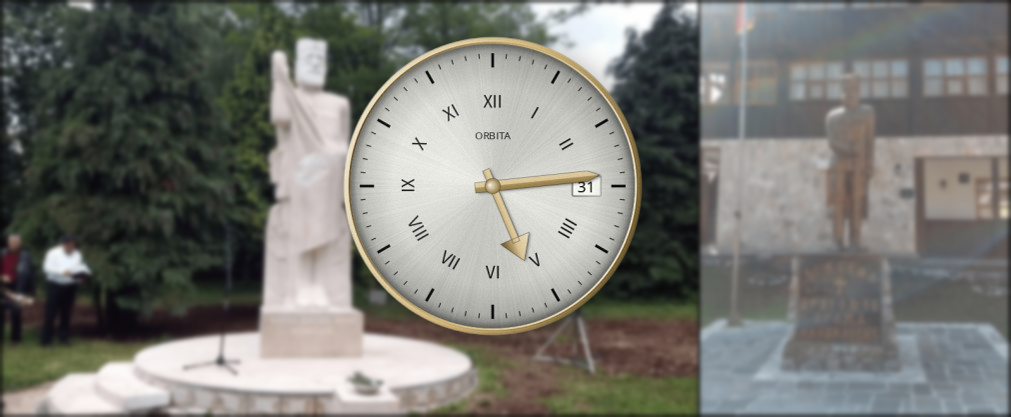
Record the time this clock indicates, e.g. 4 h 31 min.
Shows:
5 h 14 min
